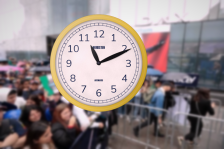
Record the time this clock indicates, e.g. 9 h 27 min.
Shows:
11 h 11 min
